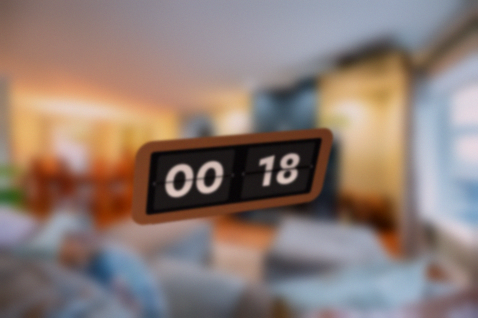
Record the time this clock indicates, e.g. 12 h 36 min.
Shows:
0 h 18 min
